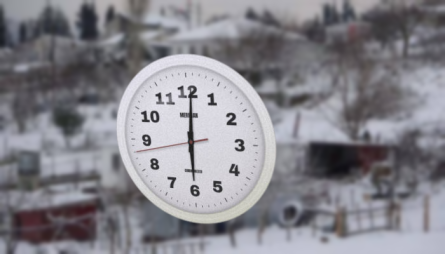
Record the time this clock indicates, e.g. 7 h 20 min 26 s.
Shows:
6 h 00 min 43 s
